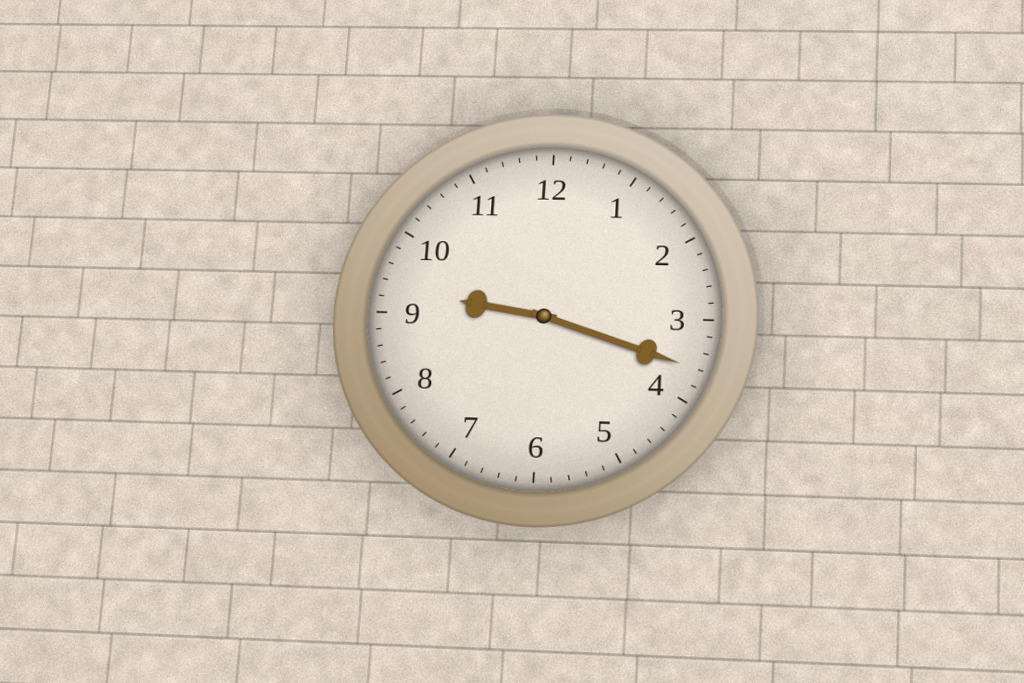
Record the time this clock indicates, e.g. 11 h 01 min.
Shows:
9 h 18 min
